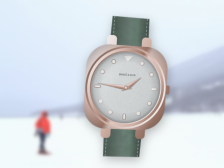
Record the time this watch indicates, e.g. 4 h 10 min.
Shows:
1 h 46 min
